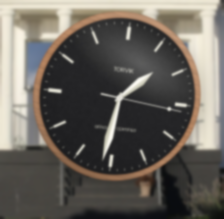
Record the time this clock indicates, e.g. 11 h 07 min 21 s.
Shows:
1 h 31 min 16 s
